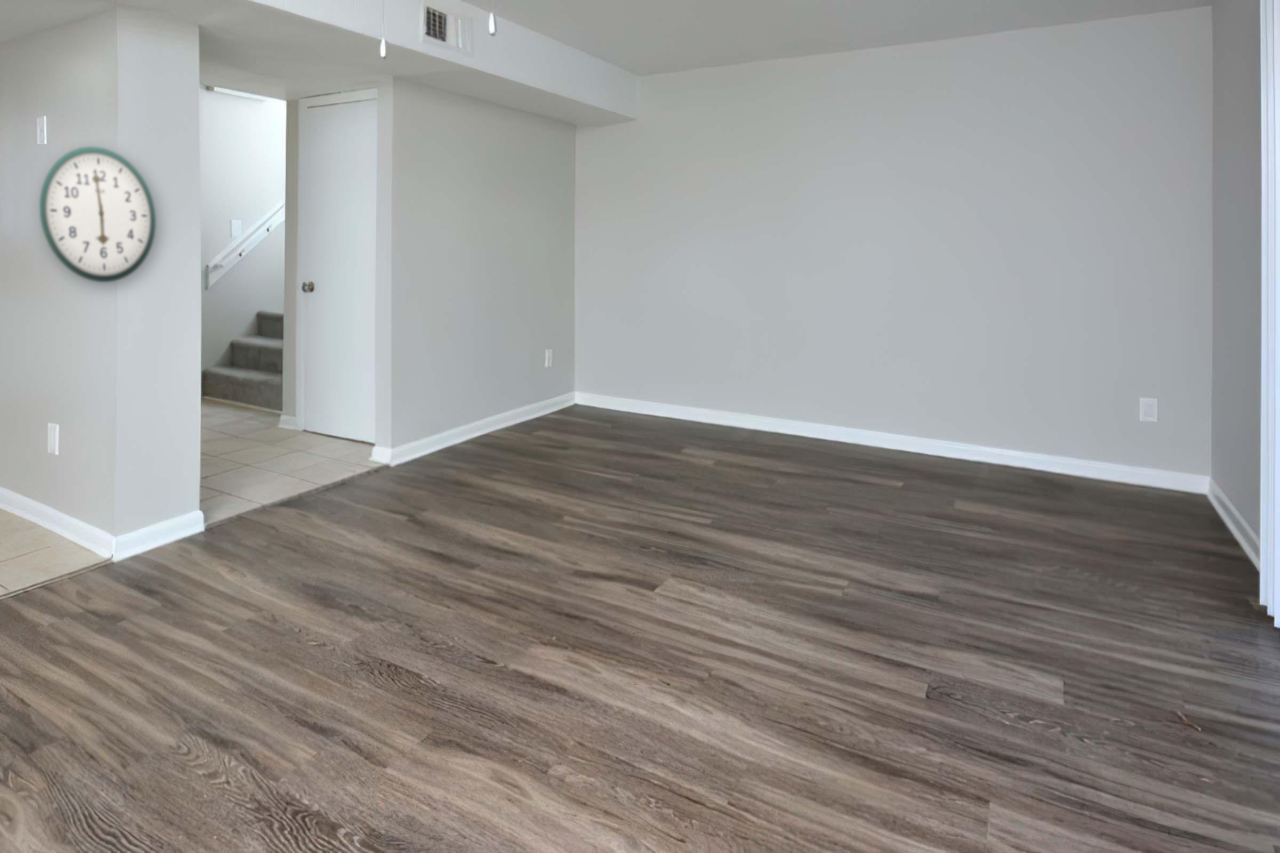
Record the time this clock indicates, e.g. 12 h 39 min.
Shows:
5 h 59 min
